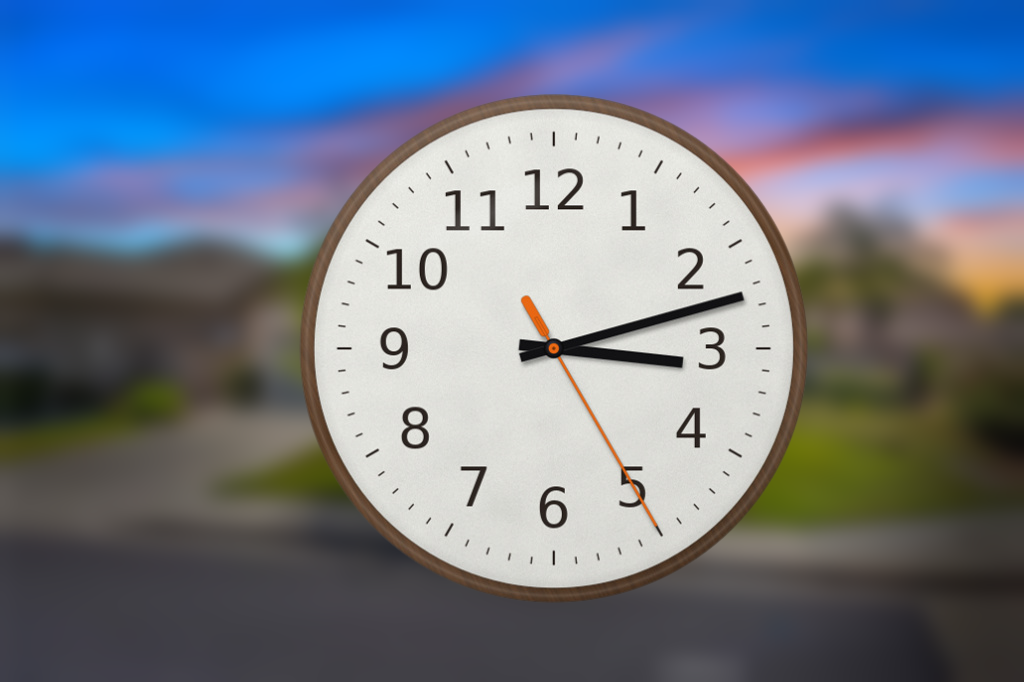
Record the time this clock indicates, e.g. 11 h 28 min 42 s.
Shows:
3 h 12 min 25 s
